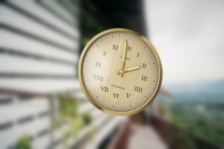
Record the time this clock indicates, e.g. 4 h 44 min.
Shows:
1 h 59 min
